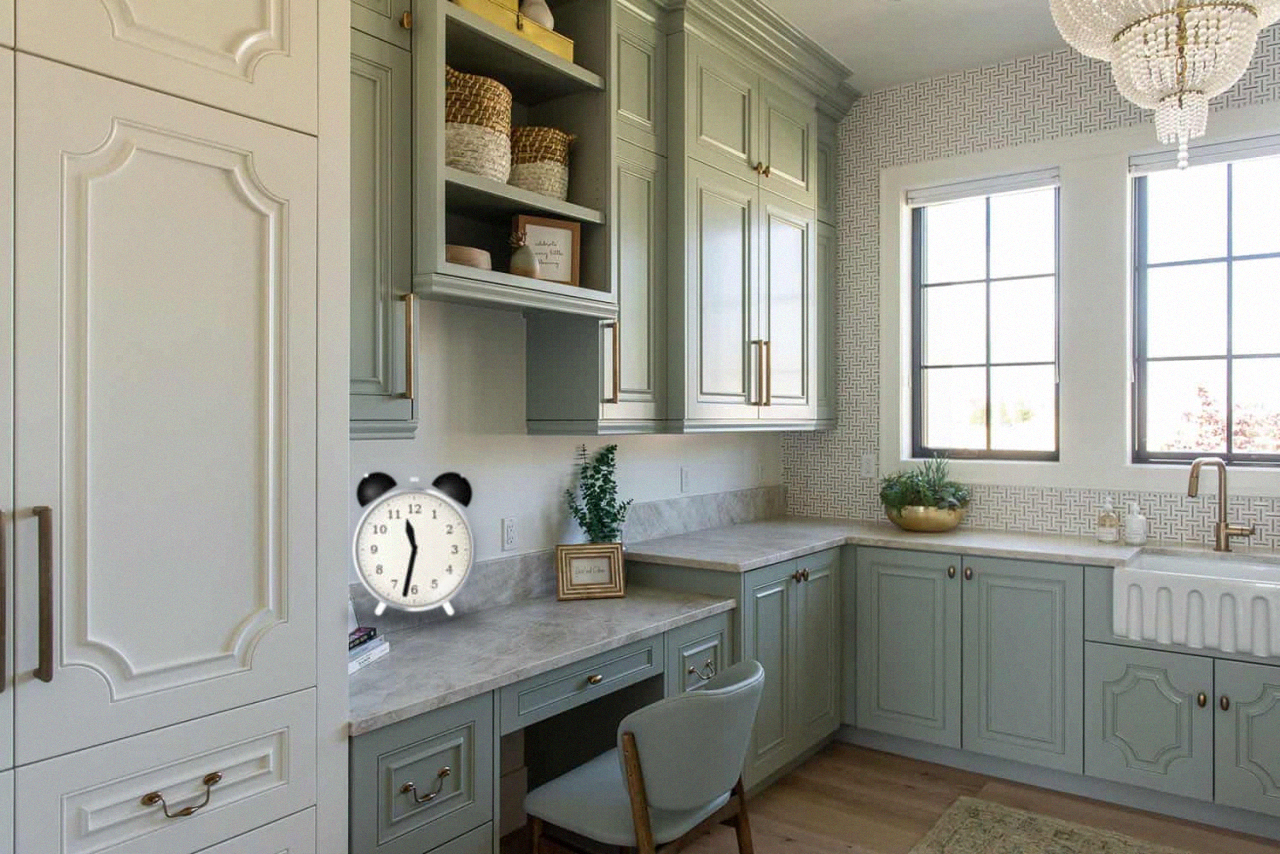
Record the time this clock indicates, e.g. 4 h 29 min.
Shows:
11 h 32 min
